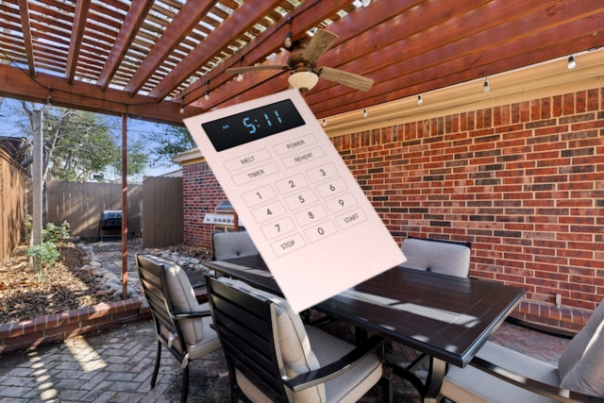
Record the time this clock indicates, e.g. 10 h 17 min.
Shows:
5 h 11 min
